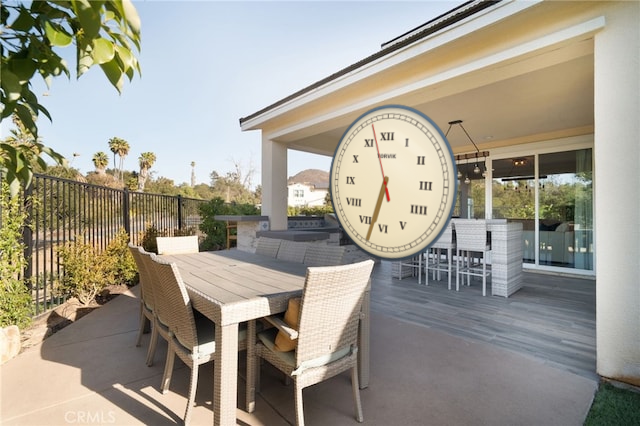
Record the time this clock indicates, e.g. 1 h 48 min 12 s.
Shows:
6 h 32 min 57 s
